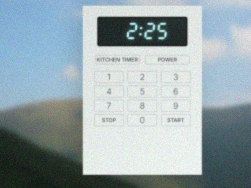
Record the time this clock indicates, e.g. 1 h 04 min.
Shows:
2 h 25 min
